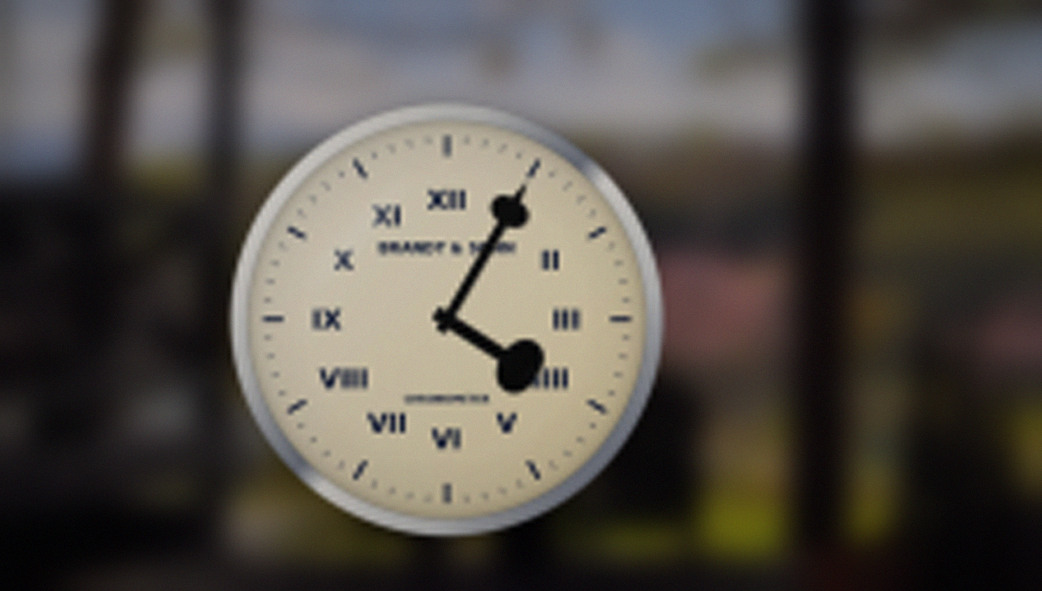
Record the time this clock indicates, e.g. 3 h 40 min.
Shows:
4 h 05 min
